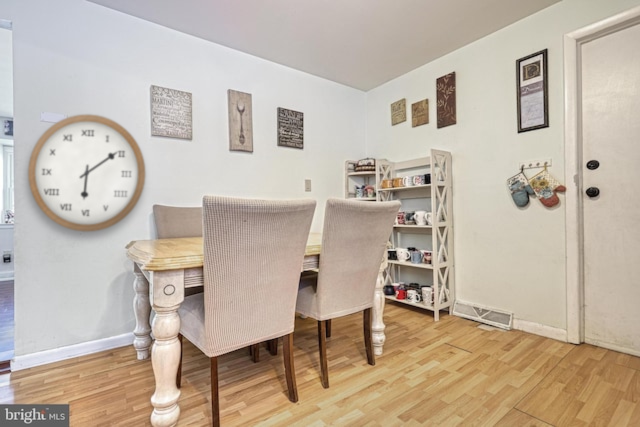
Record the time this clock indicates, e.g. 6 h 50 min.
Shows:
6 h 09 min
